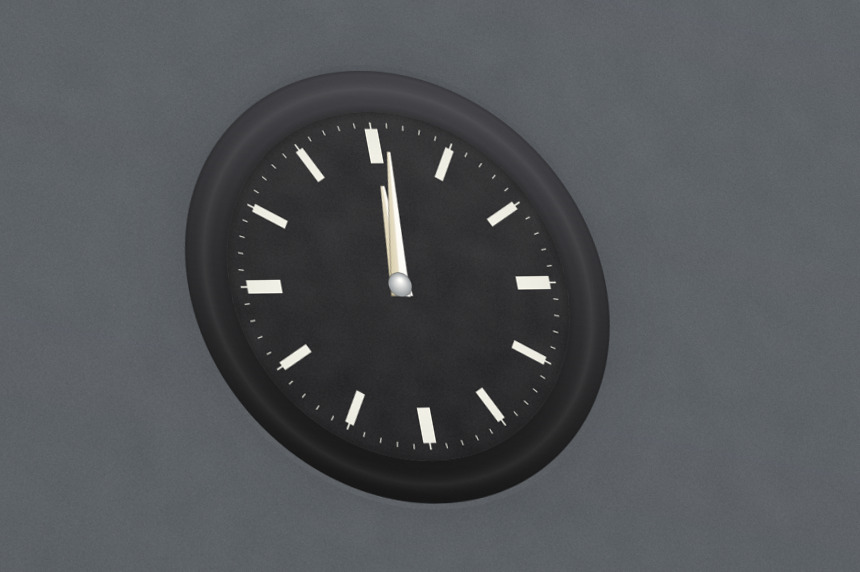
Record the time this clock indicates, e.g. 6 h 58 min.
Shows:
12 h 01 min
